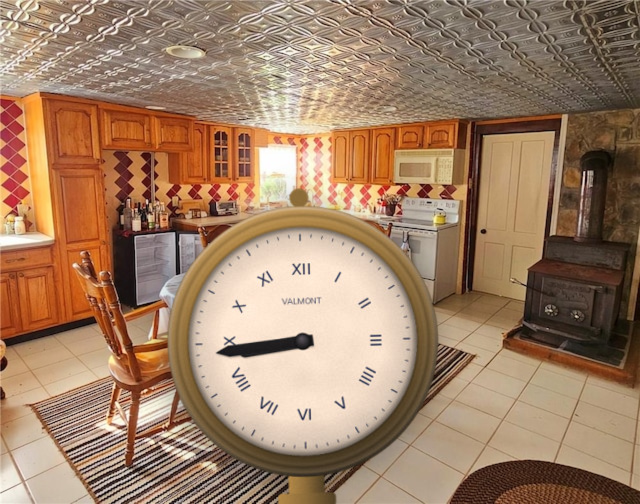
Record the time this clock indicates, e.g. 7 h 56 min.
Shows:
8 h 44 min
